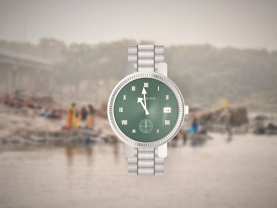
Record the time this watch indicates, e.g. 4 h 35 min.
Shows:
10 h 59 min
